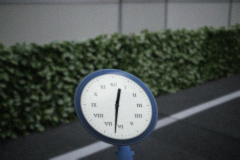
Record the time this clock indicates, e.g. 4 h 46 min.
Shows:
12 h 32 min
